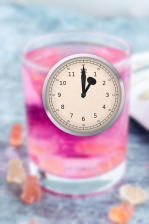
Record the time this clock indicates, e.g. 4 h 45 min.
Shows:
1 h 00 min
